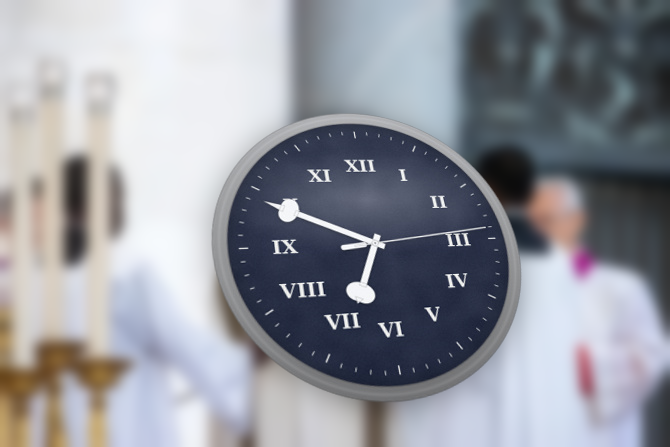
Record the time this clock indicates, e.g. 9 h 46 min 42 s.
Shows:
6 h 49 min 14 s
